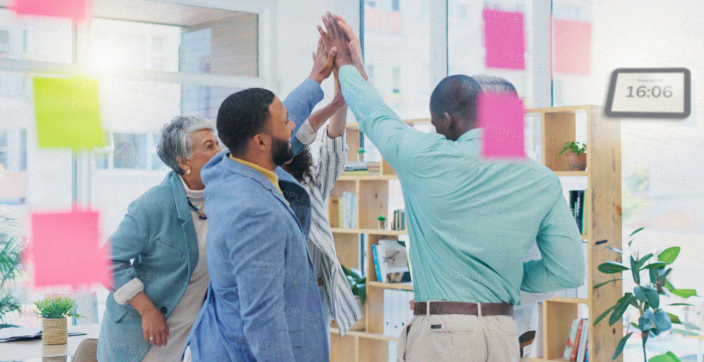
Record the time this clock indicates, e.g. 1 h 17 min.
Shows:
16 h 06 min
